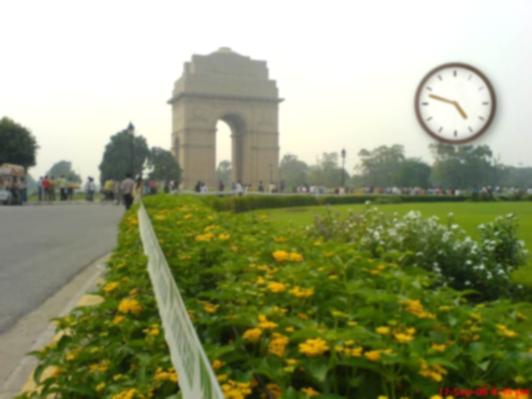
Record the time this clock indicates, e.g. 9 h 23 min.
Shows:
4 h 48 min
